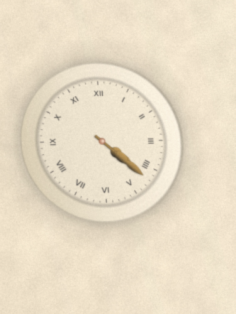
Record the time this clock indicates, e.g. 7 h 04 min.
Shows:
4 h 22 min
